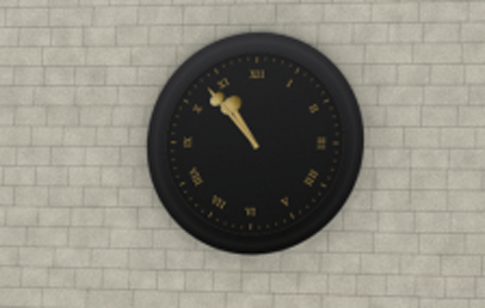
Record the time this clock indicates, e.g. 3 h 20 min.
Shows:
10 h 53 min
